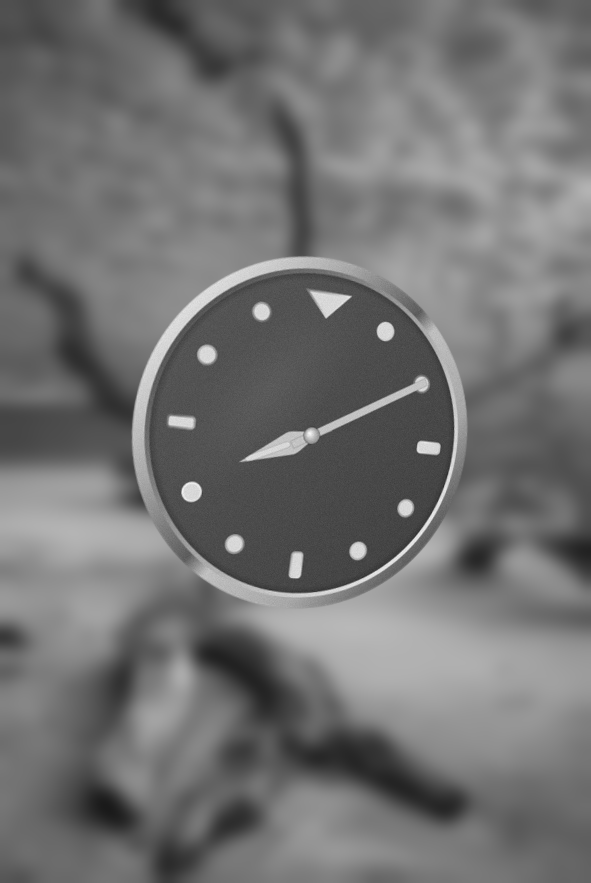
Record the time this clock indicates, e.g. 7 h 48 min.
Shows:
8 h 10 min
